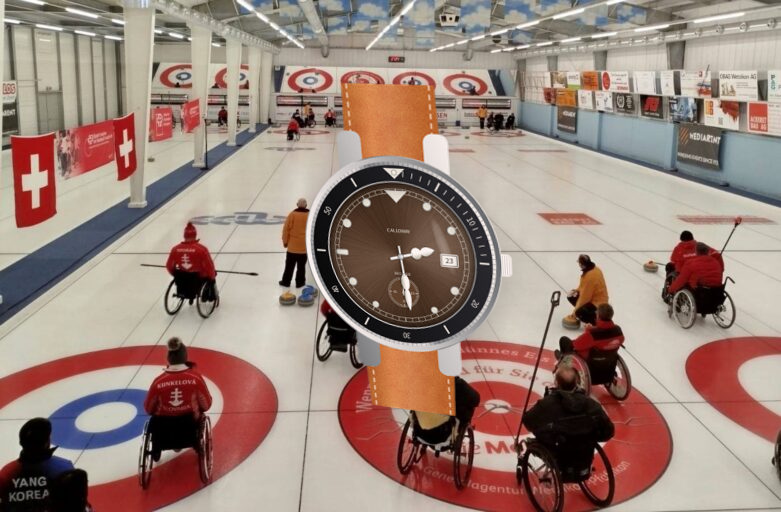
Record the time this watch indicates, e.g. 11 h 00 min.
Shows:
2 h 29 min
